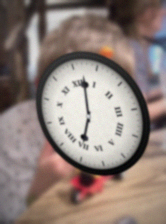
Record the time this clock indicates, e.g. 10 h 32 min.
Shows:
7 h 02 min
